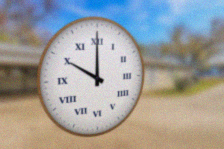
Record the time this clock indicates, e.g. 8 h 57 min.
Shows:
10 h 00 min
